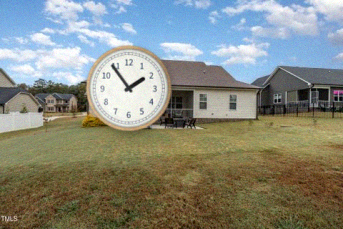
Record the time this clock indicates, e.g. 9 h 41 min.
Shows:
1 h 54 min
